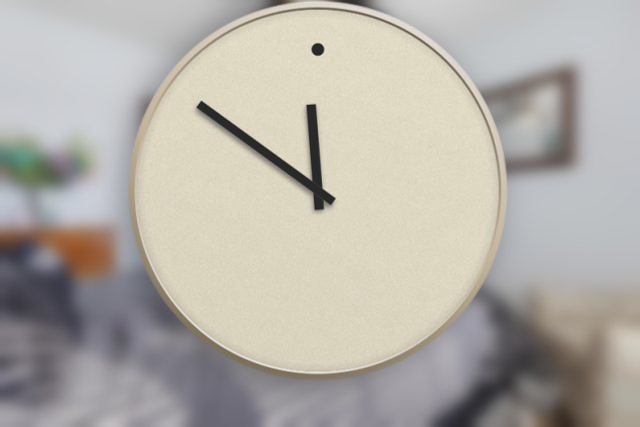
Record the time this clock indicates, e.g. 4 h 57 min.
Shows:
11 h 51 min
